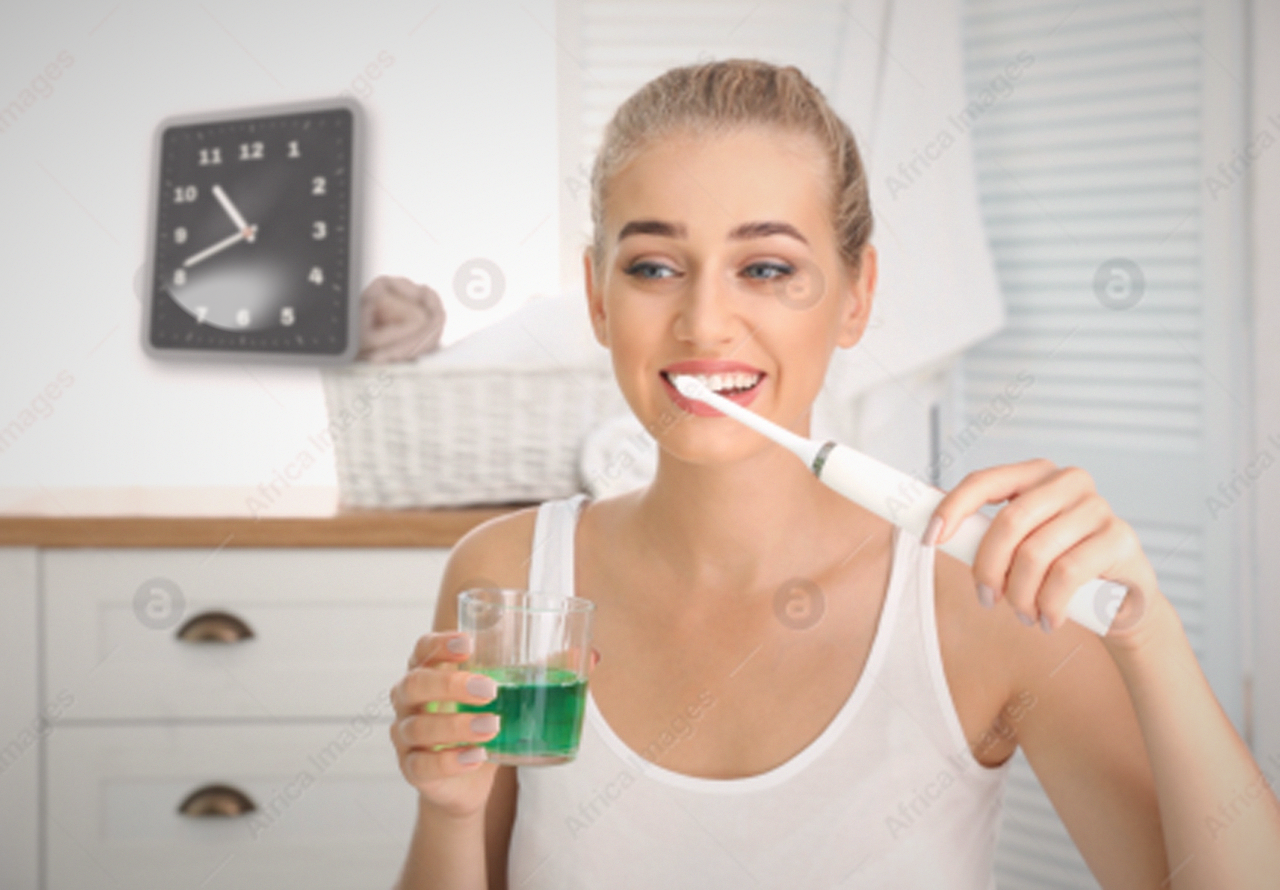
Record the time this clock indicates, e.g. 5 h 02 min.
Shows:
10 h 41 min
